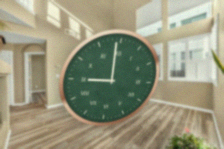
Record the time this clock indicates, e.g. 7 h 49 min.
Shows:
8 h 59 min
